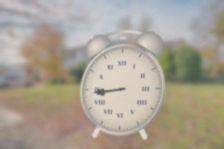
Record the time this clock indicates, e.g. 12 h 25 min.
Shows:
8 h 44 min
